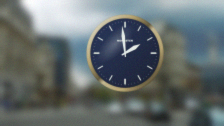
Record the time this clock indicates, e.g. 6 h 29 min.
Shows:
1 h 59 min
